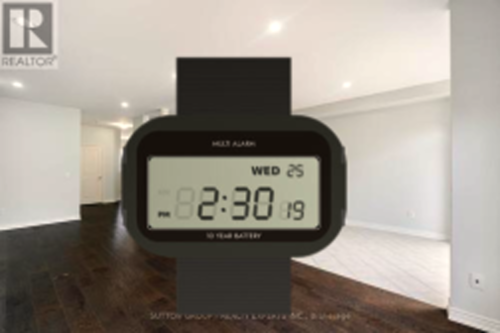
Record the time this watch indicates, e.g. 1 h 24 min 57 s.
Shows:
2 h 30 min 19 s
